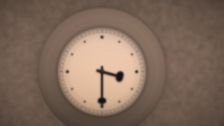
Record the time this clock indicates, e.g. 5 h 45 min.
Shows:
3 h 30 min
